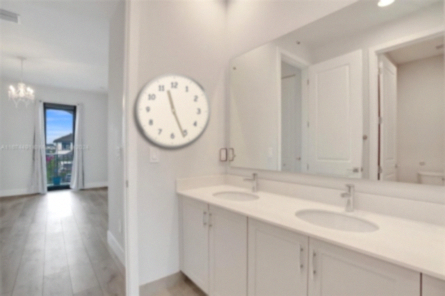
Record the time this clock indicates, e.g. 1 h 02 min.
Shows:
11 h 26 min
